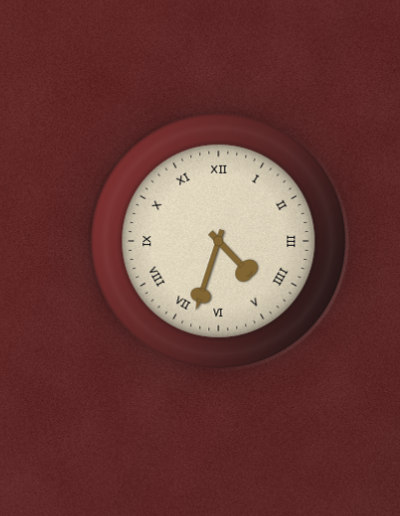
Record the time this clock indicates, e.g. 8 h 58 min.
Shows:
4 h 33 min
